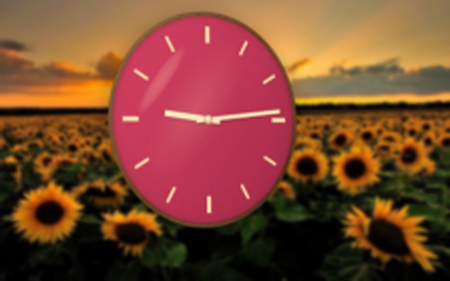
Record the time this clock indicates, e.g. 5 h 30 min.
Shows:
9 h 14 min
